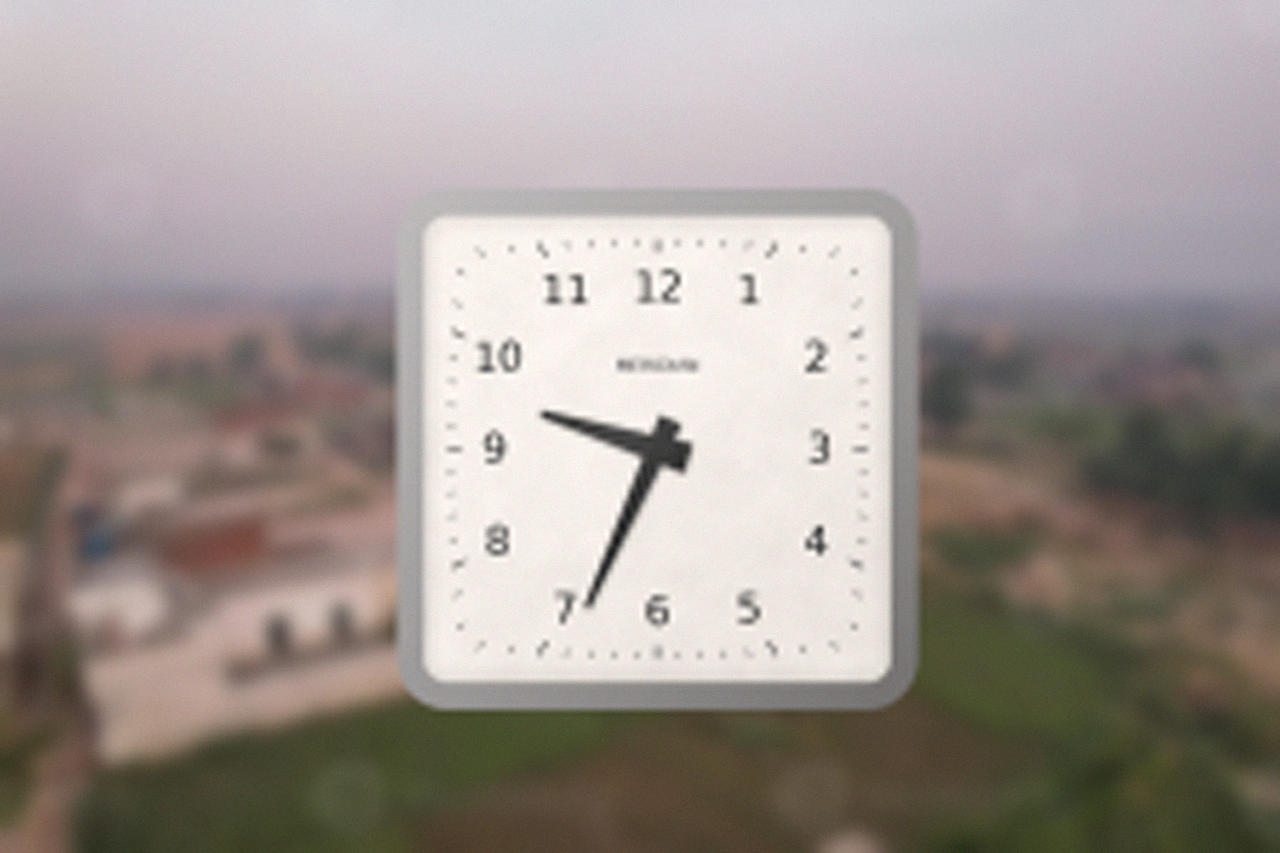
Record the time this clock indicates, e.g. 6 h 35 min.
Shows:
9 h 34 min
